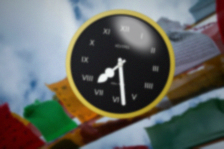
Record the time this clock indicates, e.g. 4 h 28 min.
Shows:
7 h 28 min
